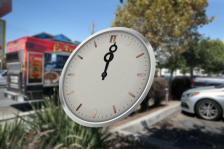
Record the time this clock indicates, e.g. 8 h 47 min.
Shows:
12 h 01 min
